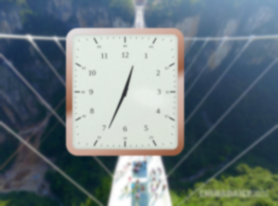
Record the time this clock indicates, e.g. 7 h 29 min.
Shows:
12 h 34 min
